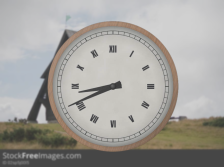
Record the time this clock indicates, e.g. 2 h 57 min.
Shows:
8 h 41 min
